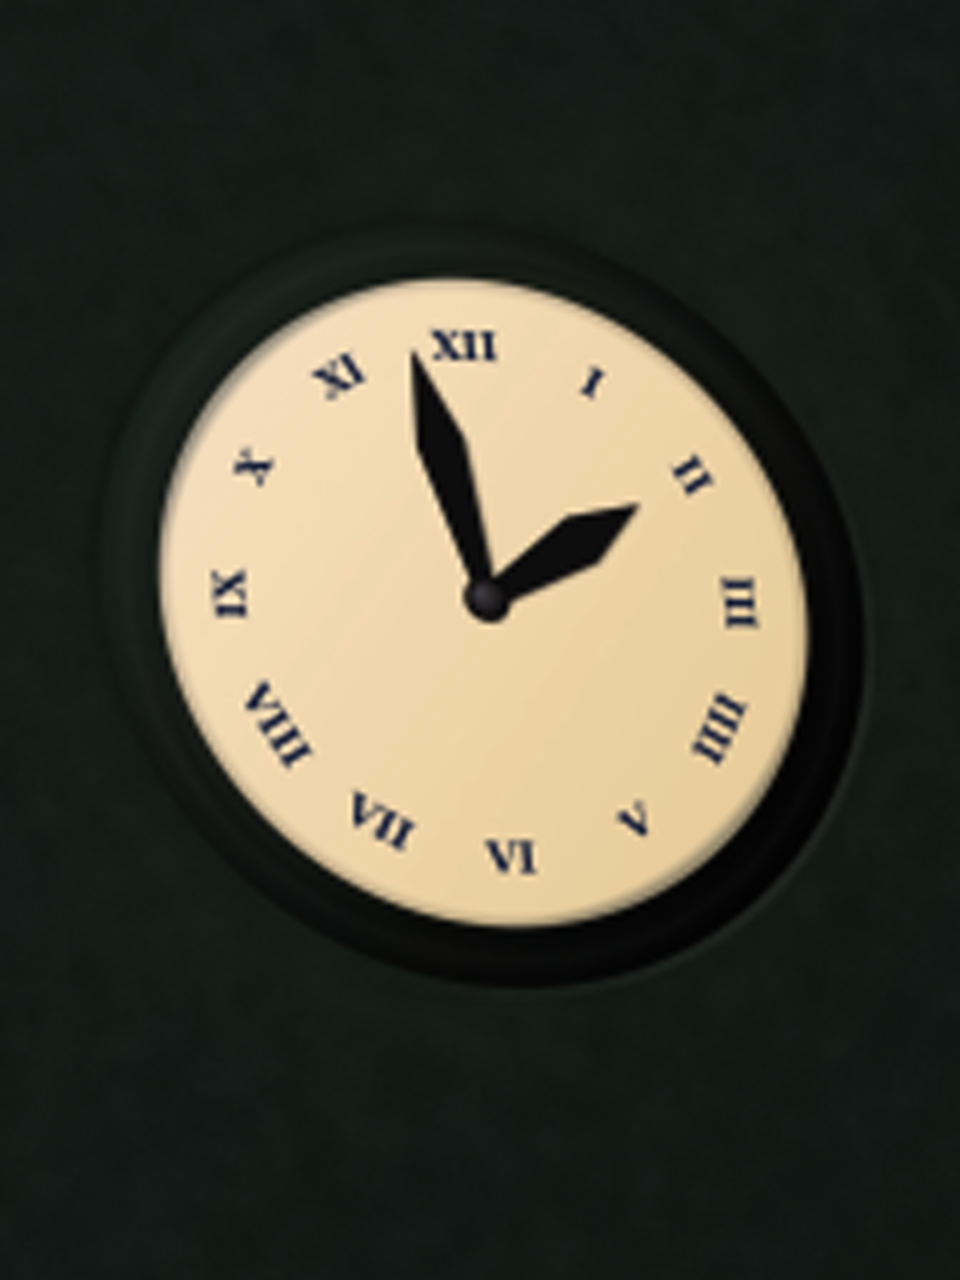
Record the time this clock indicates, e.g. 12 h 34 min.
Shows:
1 h 58 min
